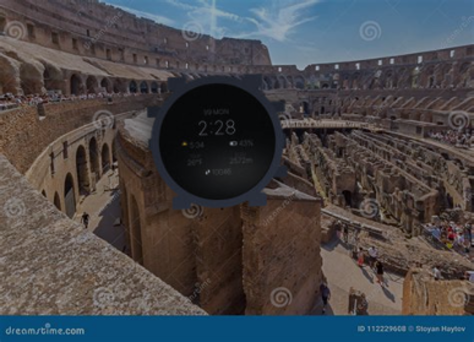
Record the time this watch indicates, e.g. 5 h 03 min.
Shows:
2 h 28 min
